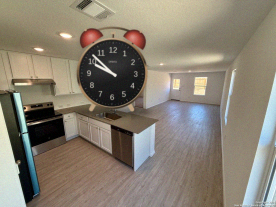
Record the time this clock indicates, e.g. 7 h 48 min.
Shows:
9 h 52 min
